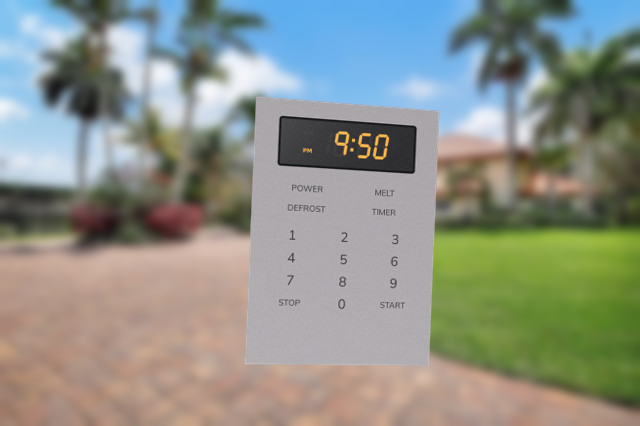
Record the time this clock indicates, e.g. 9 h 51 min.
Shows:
9 h 50 min
